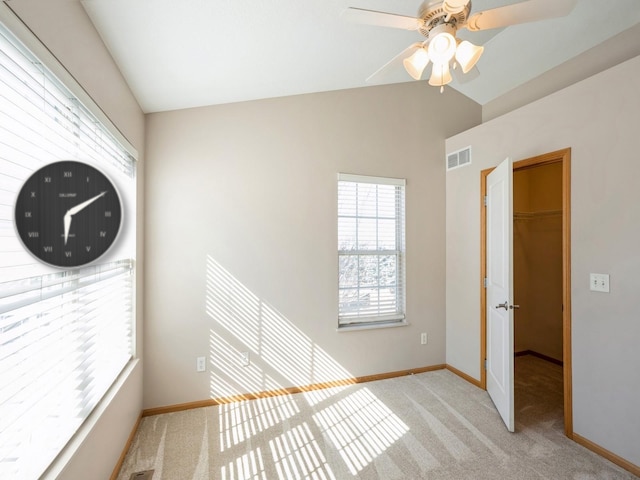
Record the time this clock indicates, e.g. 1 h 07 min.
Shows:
6 h 10 min
